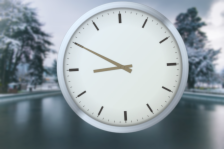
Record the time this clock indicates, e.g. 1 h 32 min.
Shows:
8 h 50 min
